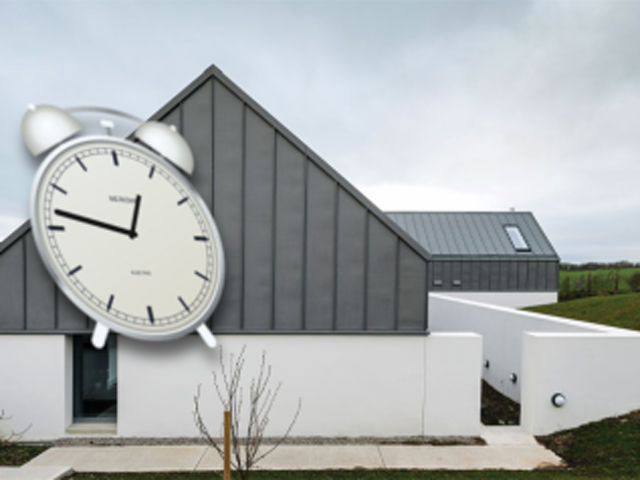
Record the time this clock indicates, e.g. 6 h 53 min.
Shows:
12 h 47 min
